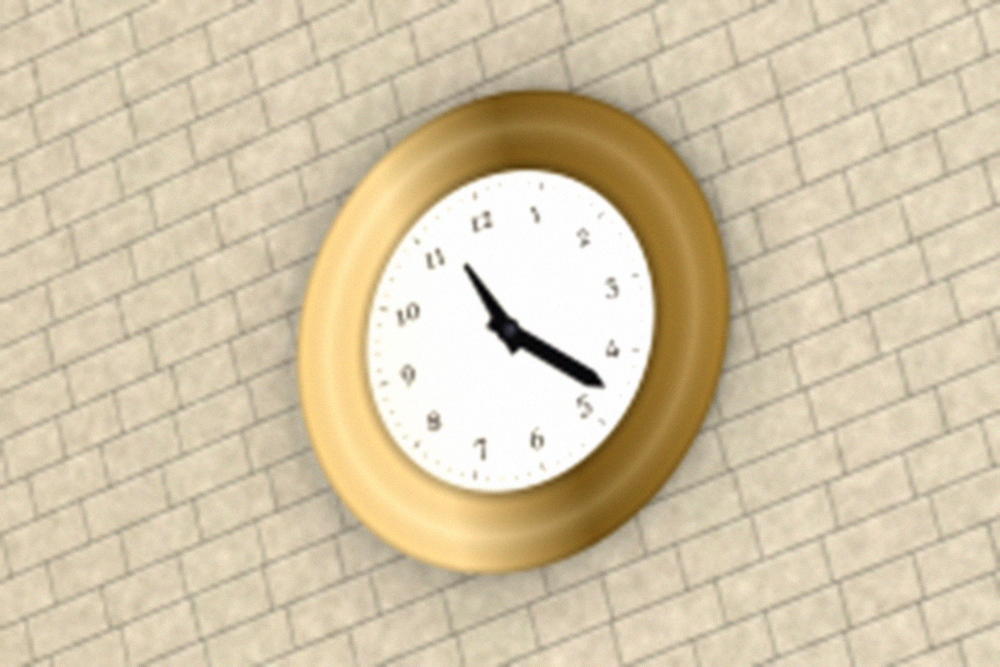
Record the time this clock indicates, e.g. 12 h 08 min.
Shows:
11 h 23 min
